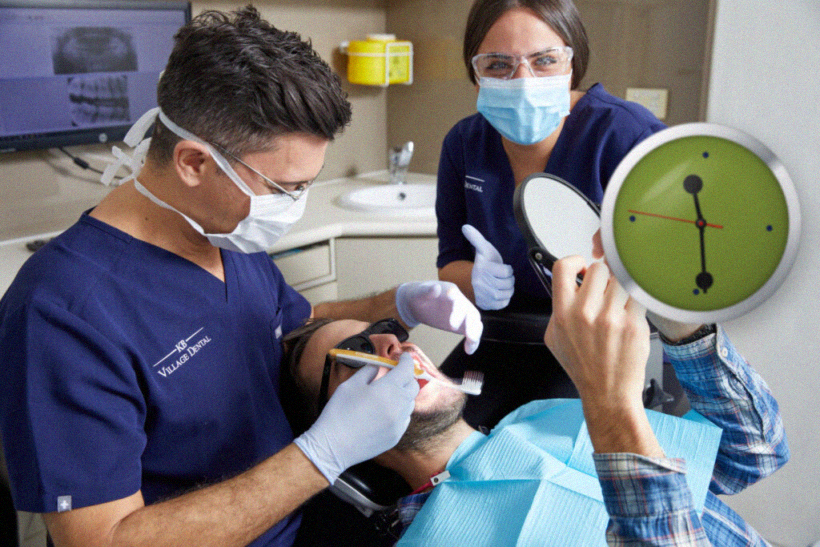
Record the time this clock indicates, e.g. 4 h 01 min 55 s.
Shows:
11 h 28 min 46 s
